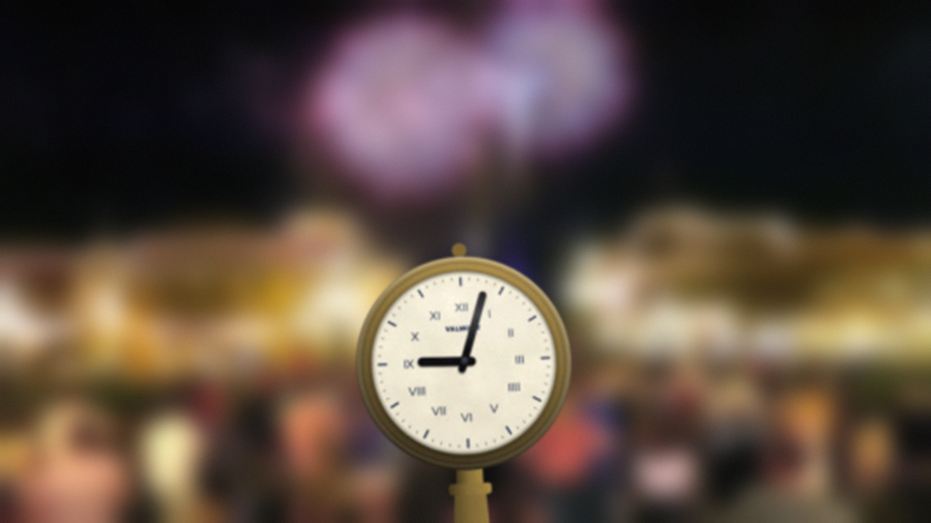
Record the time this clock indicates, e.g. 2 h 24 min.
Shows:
9 h 03 min
